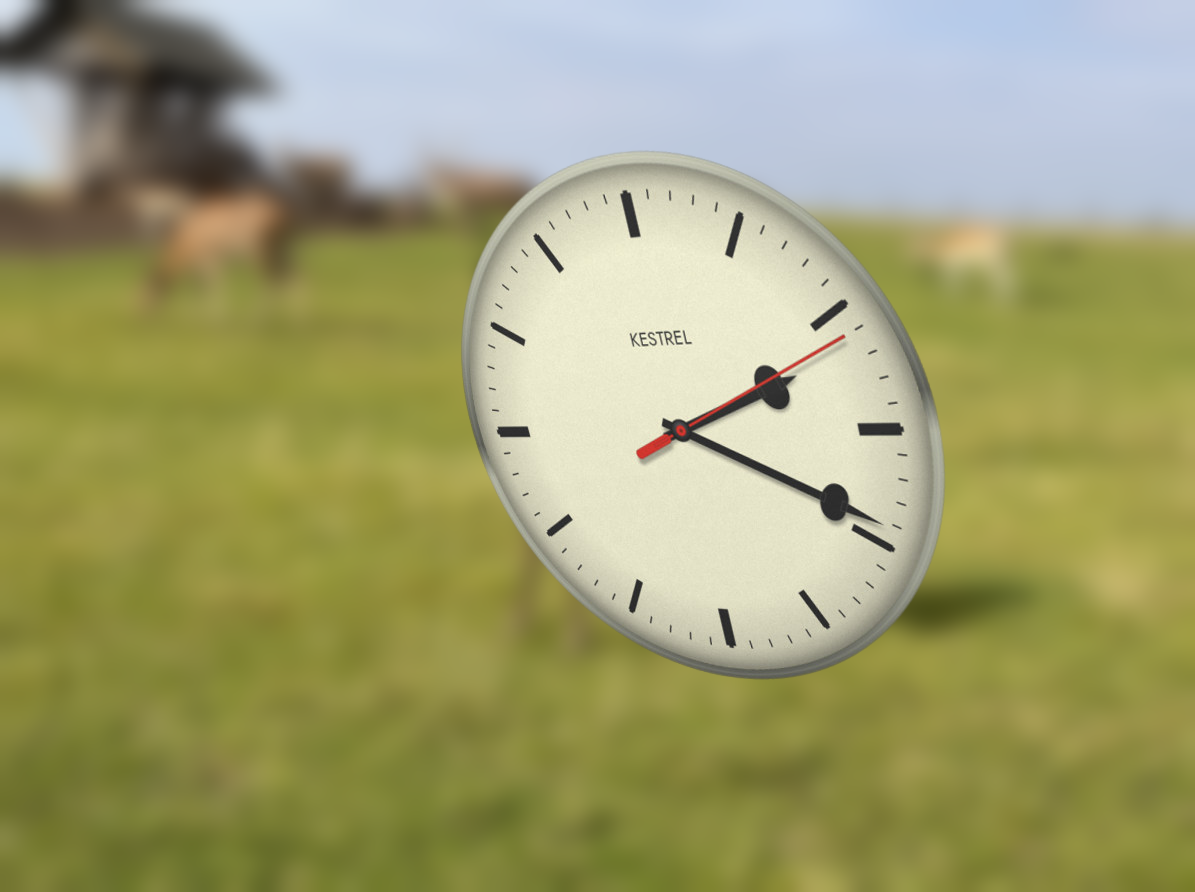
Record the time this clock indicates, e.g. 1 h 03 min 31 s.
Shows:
2 h 19 min 11 s
